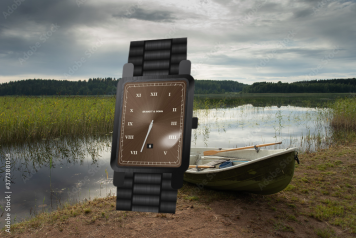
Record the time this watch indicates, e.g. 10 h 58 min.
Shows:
6 h 33 min
